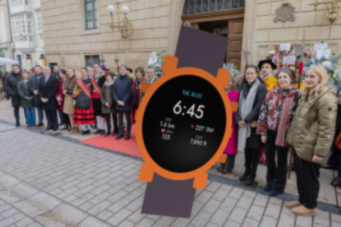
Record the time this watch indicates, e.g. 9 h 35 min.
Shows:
6 h 45 min
